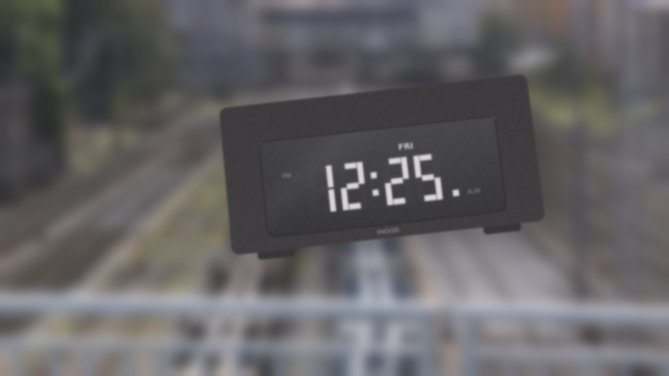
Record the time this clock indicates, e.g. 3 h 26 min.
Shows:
12 h 25 min
